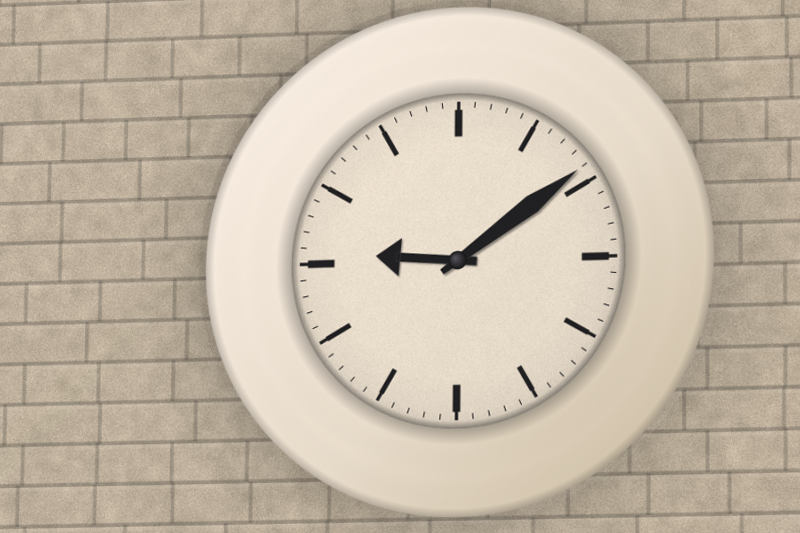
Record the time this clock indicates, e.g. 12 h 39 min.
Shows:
9 h 09 min
